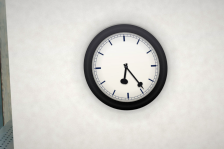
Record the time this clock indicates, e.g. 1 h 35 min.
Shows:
6 h 24 min
